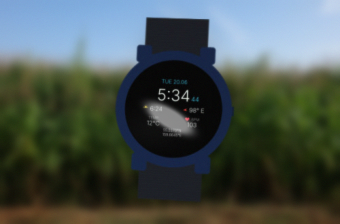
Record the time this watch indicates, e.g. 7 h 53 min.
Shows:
5 h 34 min
